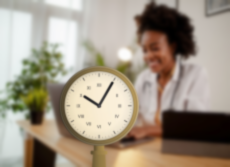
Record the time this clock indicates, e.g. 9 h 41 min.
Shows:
10 h 05 min
